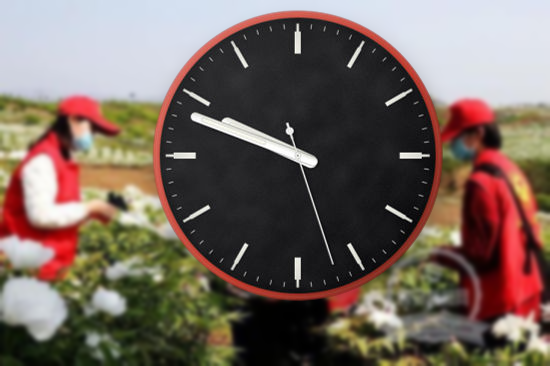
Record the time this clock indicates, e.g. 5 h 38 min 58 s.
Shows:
9 h 48 min 27 s
